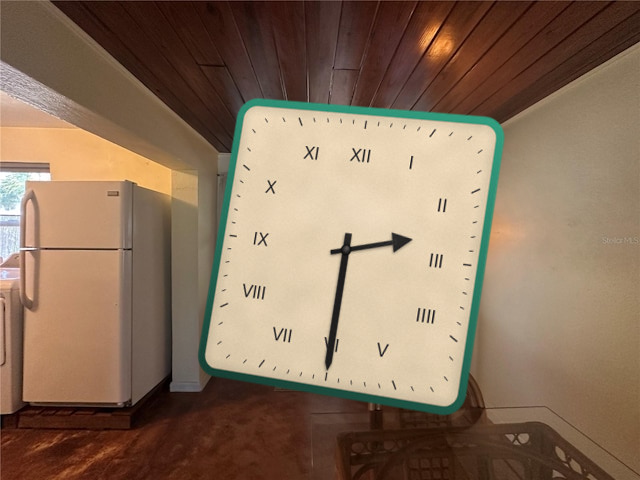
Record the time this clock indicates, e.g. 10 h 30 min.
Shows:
2 h 30 min
